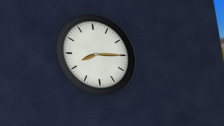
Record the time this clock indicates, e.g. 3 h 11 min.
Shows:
8 h 15 min
